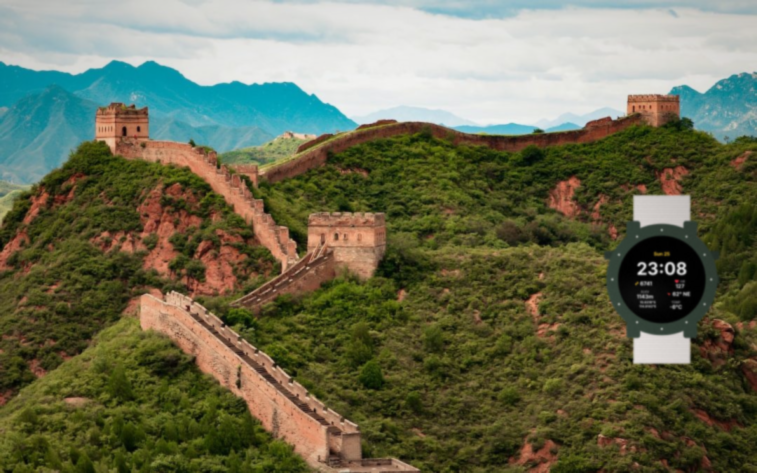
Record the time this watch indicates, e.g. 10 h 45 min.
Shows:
23 h 08 min
